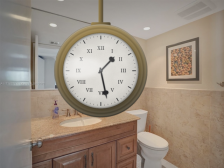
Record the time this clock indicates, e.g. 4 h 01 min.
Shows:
1 h 28 min
